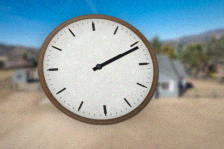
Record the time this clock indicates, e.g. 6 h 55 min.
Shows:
2 h 11 min
